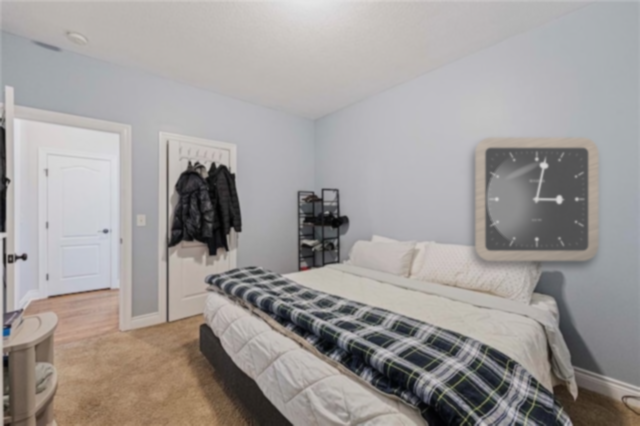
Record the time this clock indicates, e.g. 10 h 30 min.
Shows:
3 h 02 min
